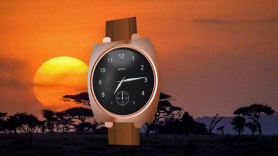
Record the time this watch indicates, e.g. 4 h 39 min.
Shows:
7 h 14 min
